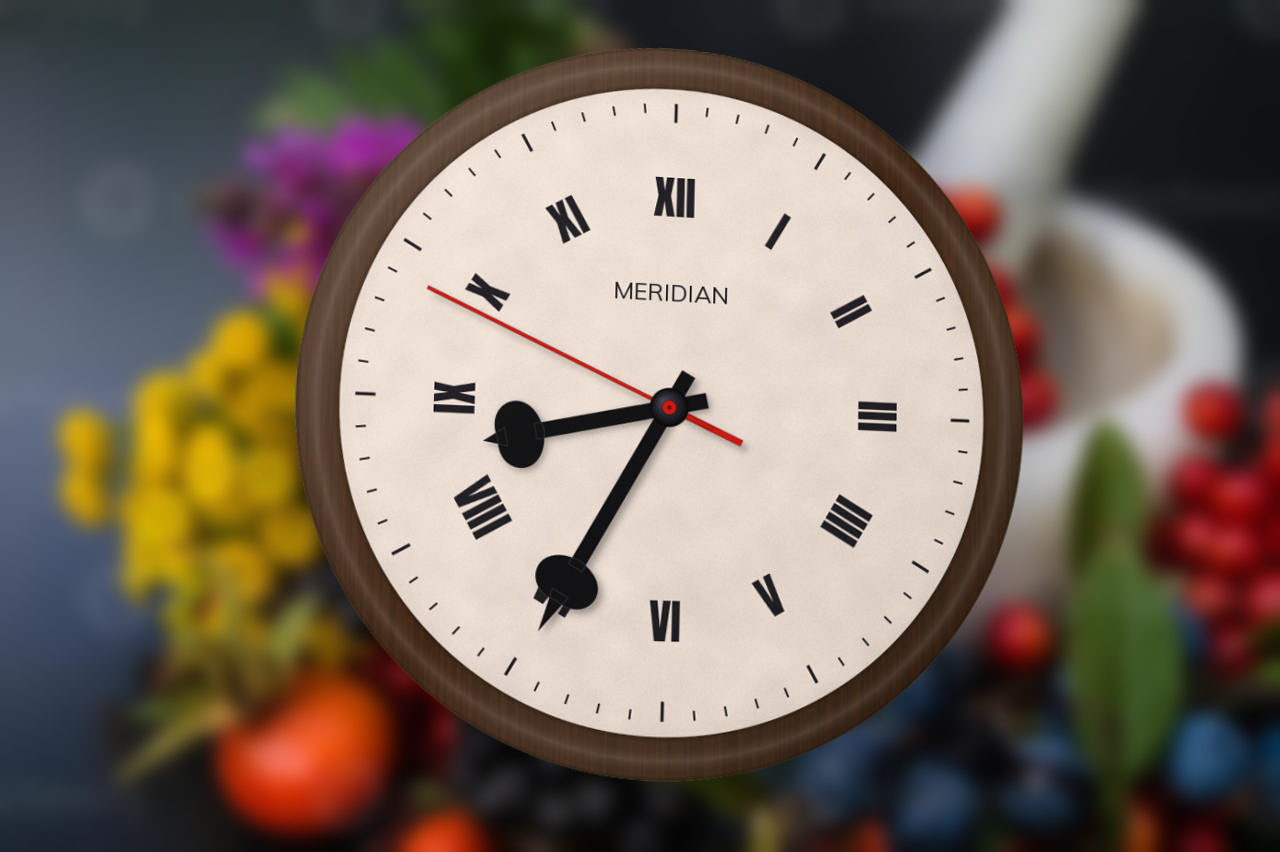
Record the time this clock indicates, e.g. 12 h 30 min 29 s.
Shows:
8 h 34 min 49 s
